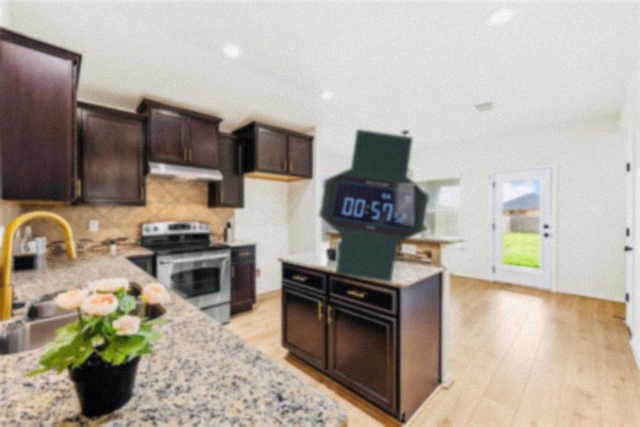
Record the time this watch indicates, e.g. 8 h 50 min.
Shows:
0 h 57 min
